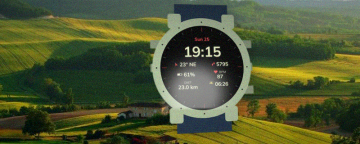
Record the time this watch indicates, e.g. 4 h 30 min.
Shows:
19 h 15 min
